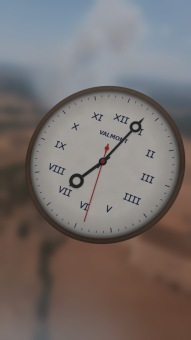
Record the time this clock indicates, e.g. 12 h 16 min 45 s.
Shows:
7 h 03 min 29 s
